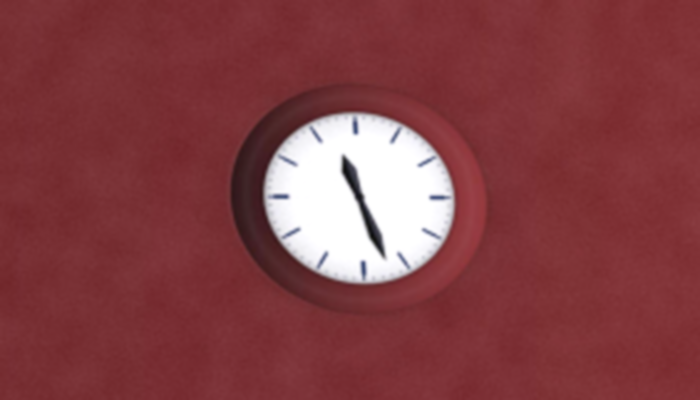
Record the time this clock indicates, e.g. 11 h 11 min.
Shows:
11 h 27 min
